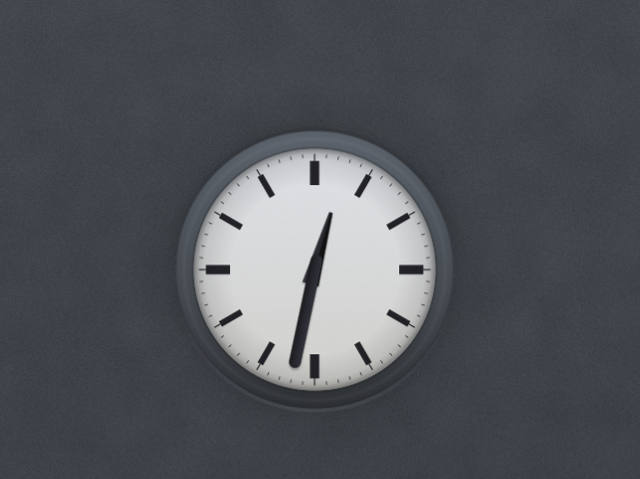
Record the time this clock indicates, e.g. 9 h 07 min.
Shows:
12 h 32 min
